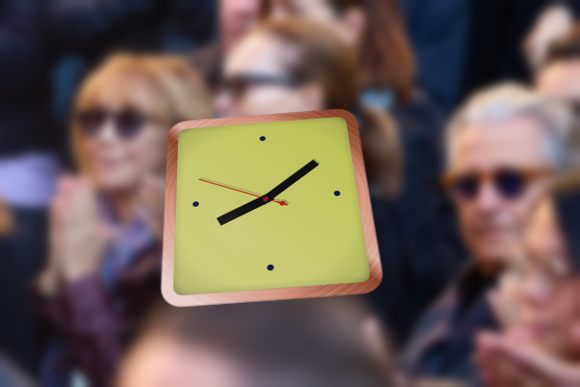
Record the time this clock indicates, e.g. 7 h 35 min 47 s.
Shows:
8 h 08 min 49 s
